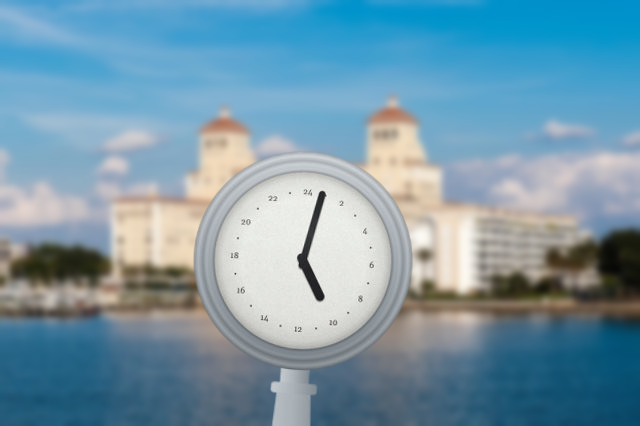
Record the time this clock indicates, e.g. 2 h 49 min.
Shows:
10 h 02 min
